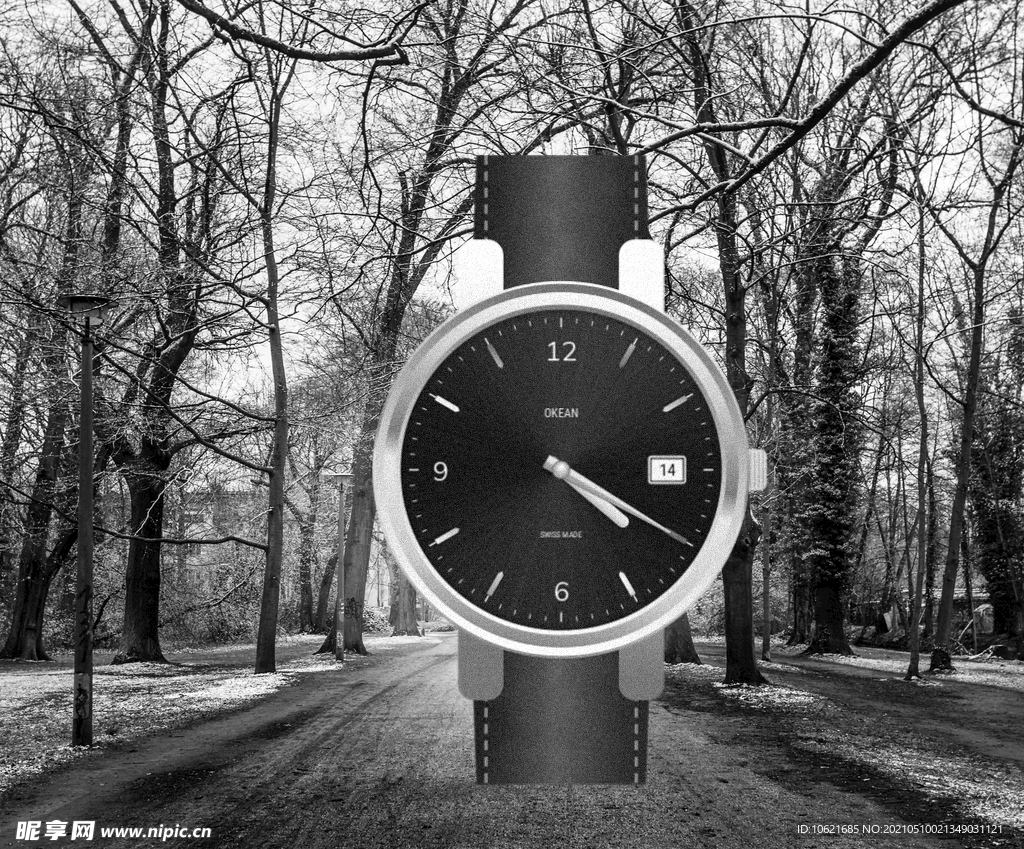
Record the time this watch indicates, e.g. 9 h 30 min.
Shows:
4 h 20 min
